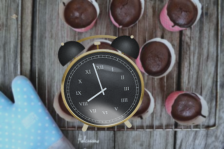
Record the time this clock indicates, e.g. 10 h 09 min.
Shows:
7 h 58 min
